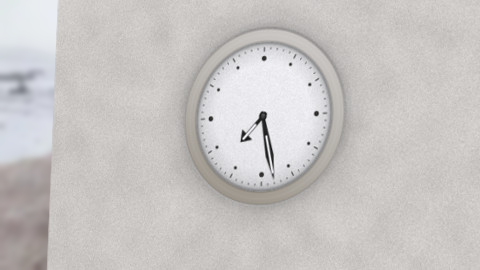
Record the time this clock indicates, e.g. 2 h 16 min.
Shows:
7 h 28 min
